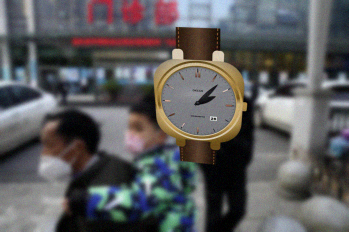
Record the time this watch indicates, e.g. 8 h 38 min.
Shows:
2 h 07 min
